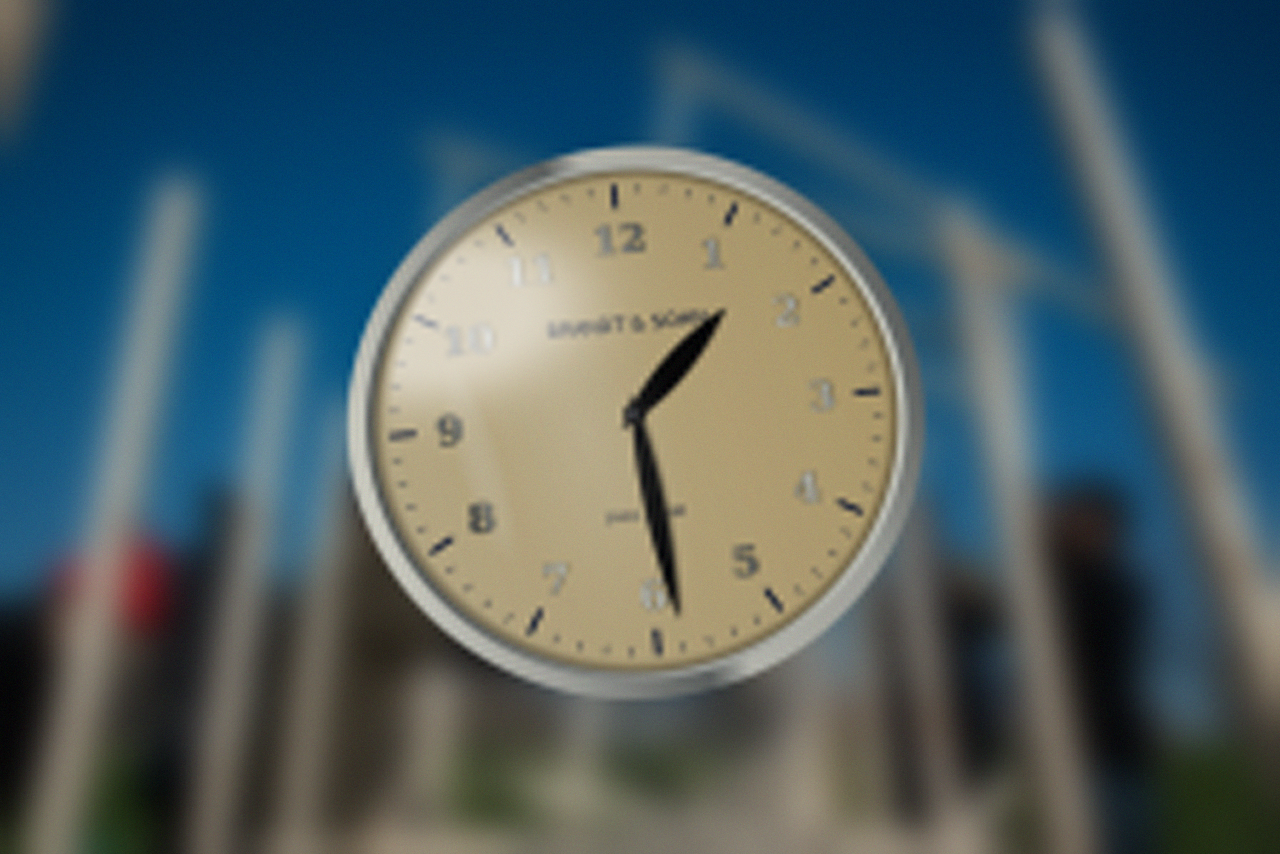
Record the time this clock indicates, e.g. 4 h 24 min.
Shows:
1 h 29 min
